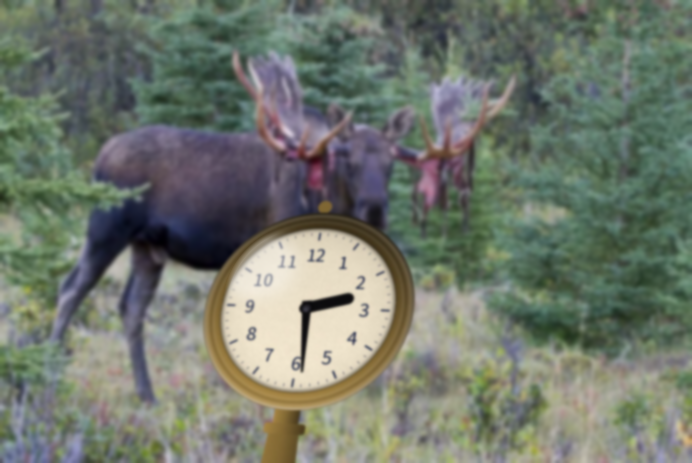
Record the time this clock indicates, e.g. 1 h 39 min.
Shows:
2 h 29 min
